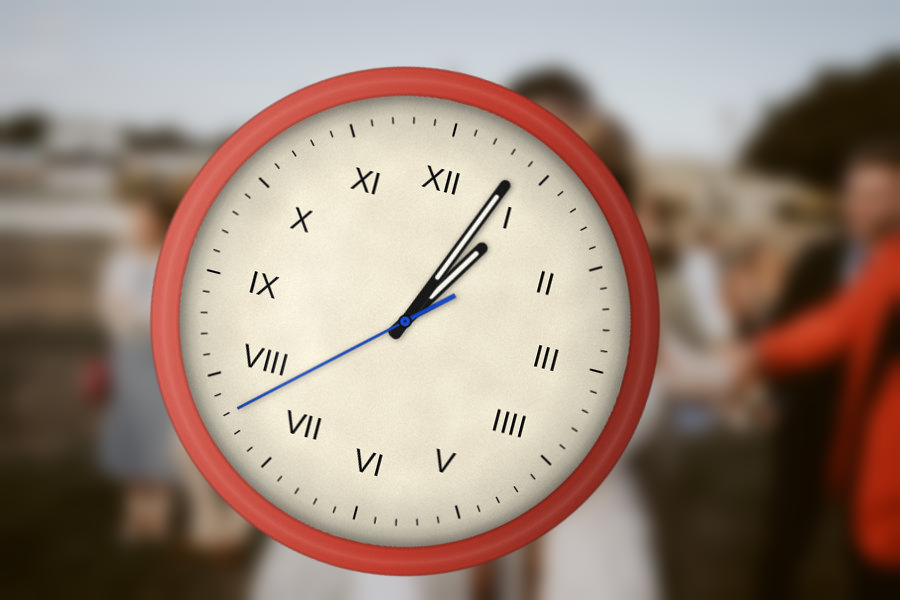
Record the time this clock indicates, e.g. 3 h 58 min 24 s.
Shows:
1 h 03 min 38 s
